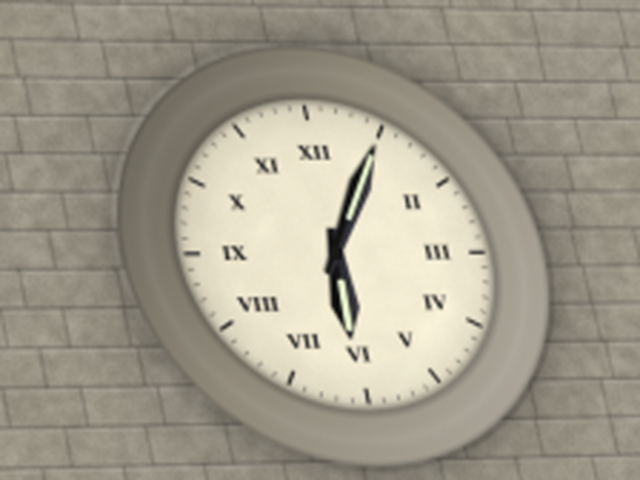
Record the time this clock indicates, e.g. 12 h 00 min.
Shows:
6 h 05 min
